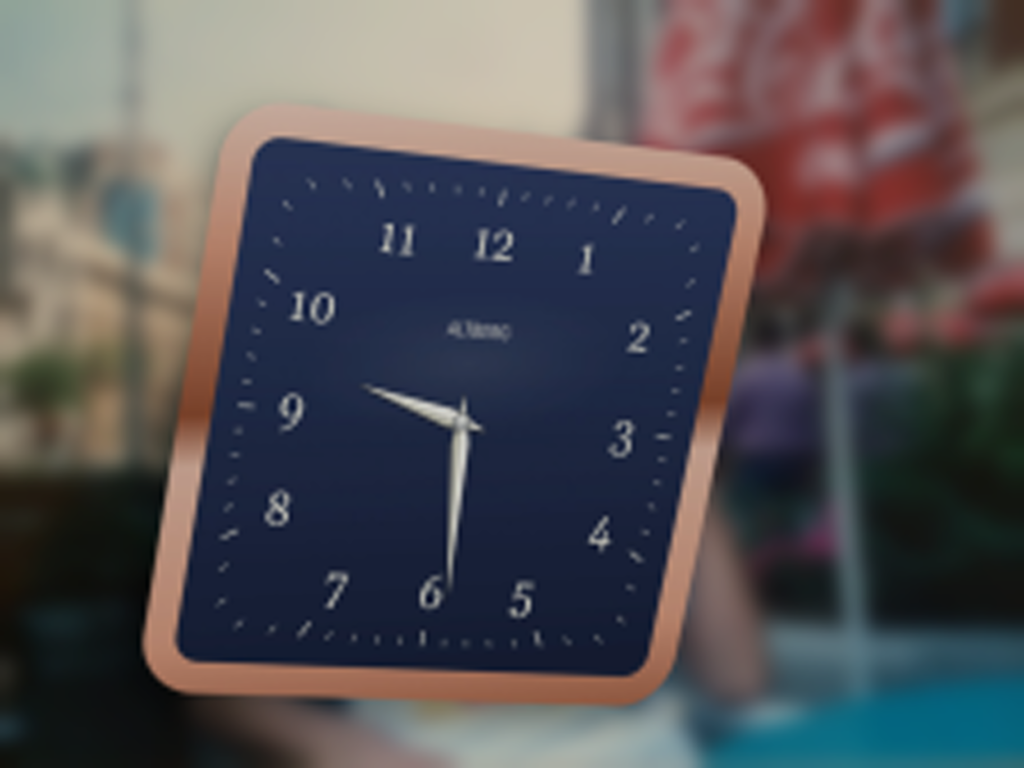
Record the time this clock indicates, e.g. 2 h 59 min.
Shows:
9 h 29 min
